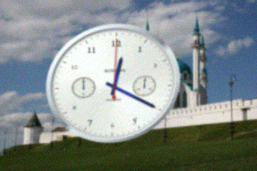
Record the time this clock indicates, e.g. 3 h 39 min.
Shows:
12 h 20 min
